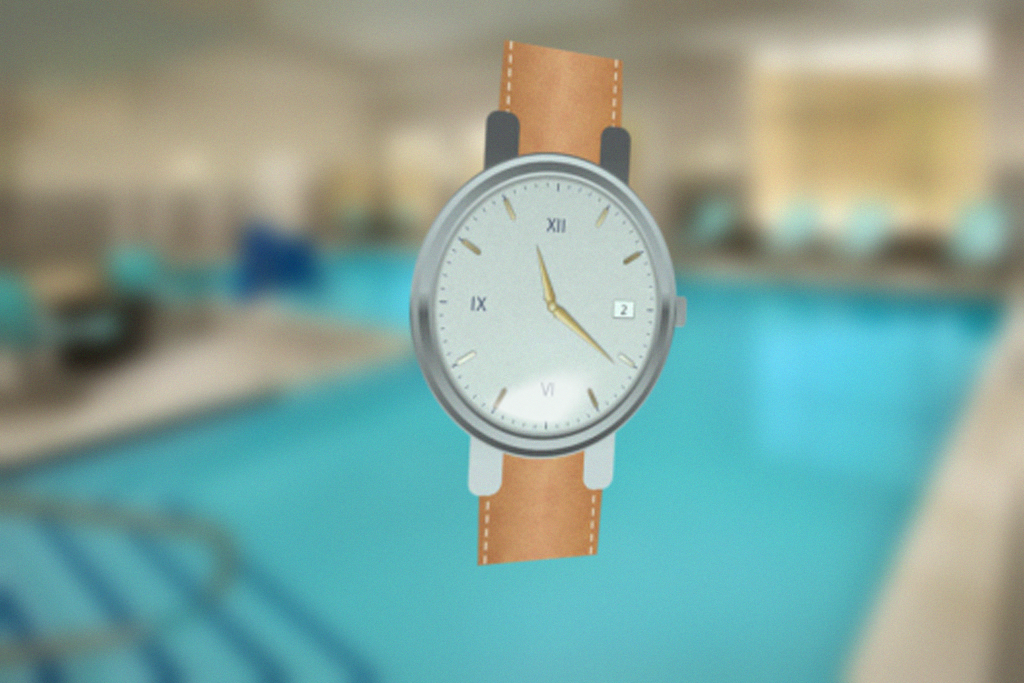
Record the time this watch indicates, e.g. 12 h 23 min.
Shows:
11 h 21 min
